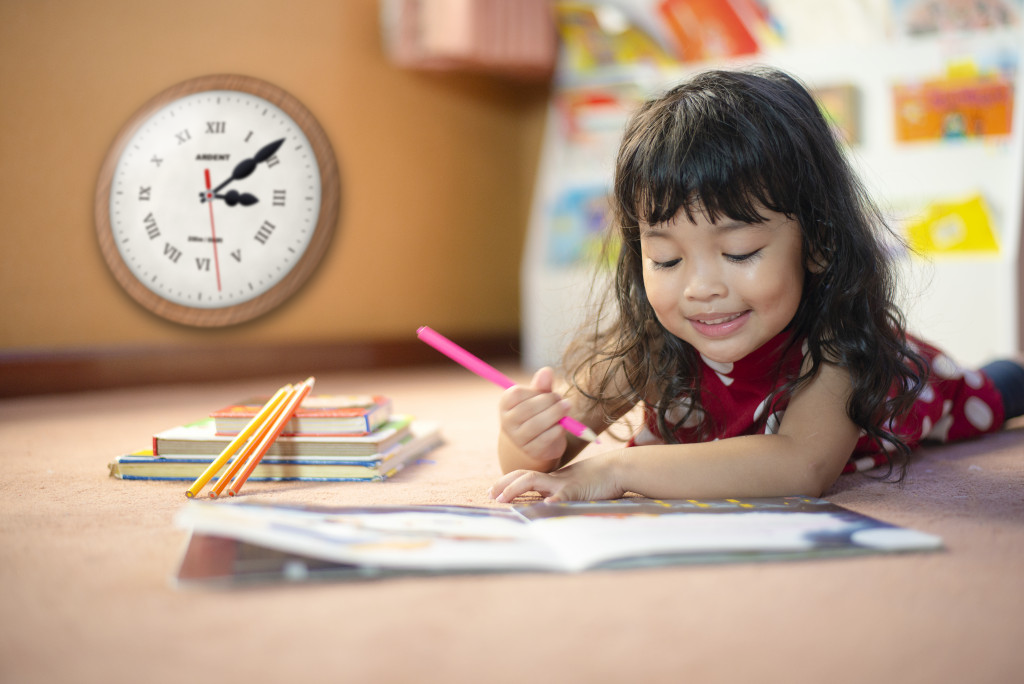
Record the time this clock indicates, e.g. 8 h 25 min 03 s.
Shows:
3 h 08 min 28 s
